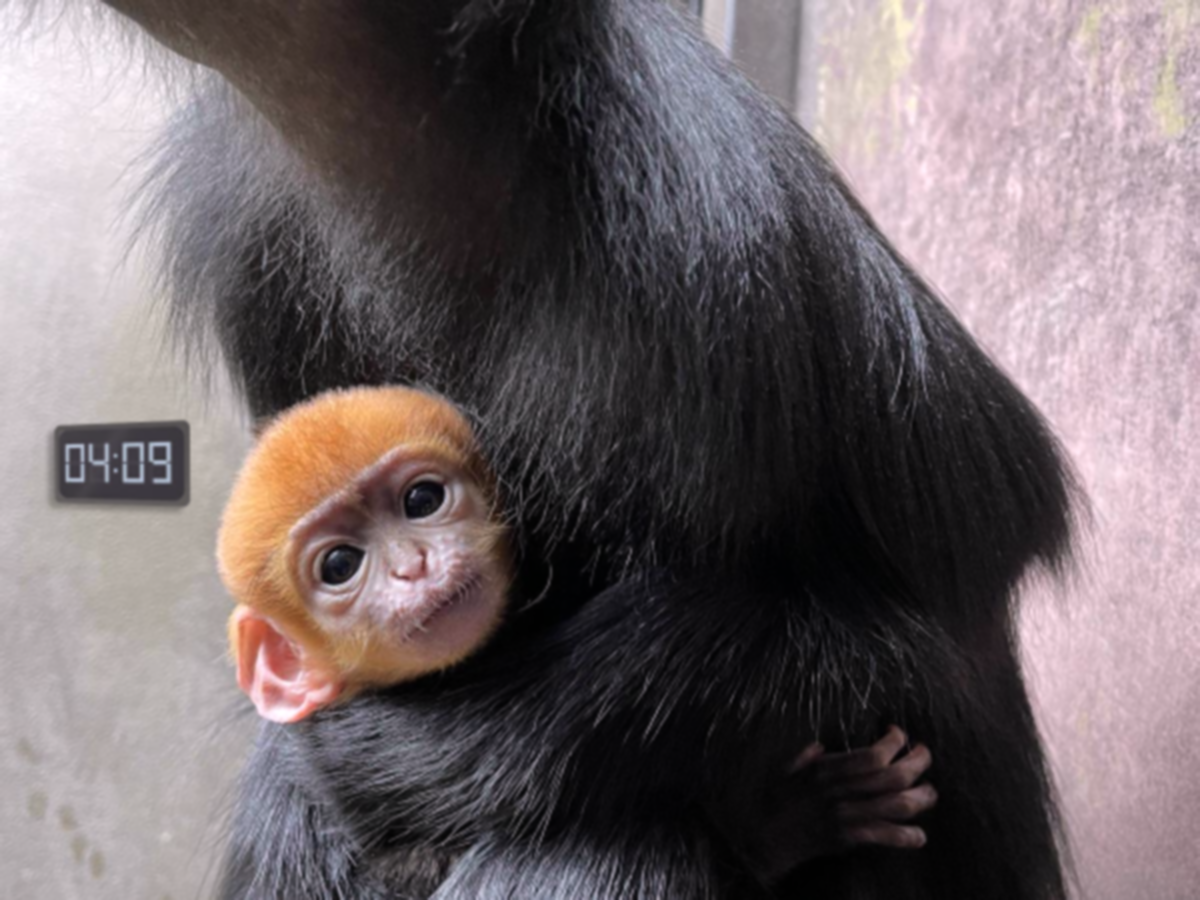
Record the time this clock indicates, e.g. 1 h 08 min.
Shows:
4 h 09 min
